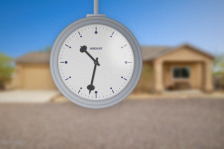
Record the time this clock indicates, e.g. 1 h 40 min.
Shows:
10 h 32 min
